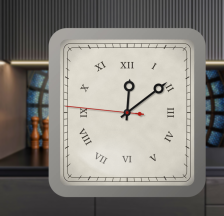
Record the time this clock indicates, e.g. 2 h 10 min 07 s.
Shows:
12 h 08 min 46 s
